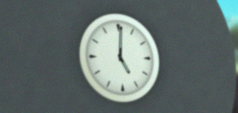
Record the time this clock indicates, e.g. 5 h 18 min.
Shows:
5 h 01 min
